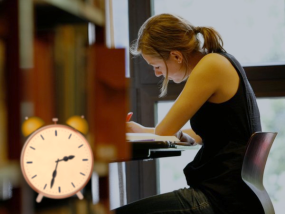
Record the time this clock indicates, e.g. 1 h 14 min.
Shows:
2 h 33 min
